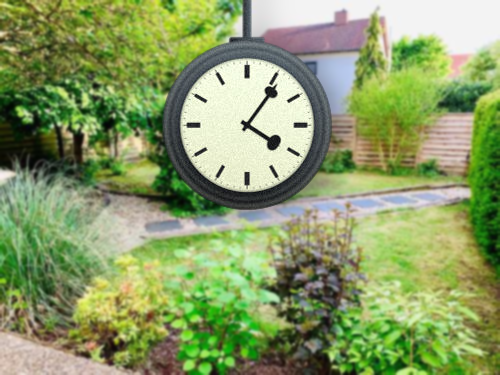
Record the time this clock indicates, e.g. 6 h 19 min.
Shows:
4 h 06 min
